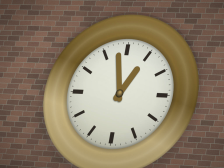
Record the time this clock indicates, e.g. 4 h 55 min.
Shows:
12 h 58 min
